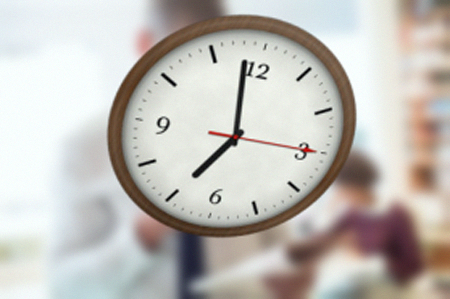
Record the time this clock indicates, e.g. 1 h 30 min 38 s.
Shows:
6 h 58 min 15 s
